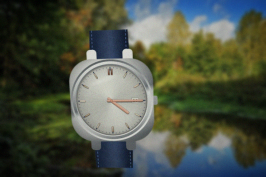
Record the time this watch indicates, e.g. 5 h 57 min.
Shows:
4 h 15 min
